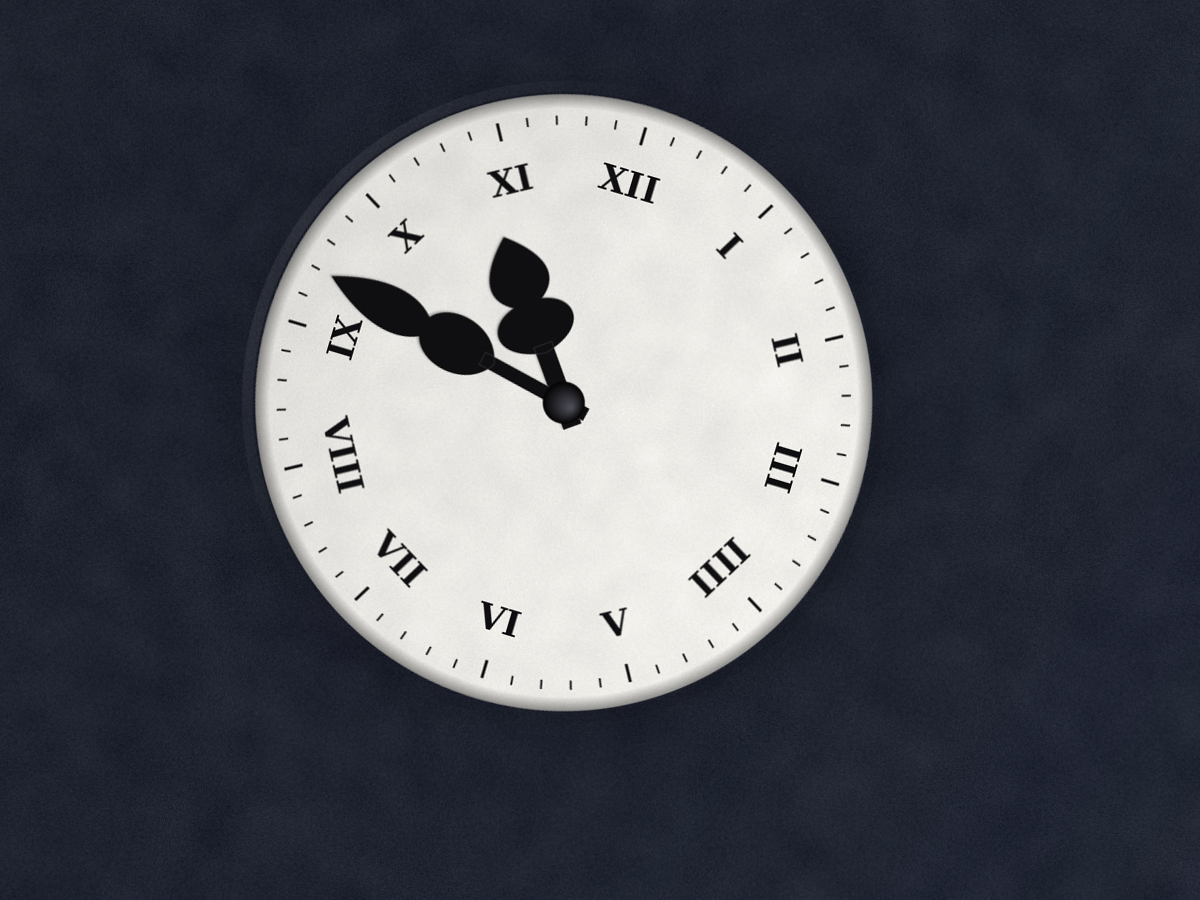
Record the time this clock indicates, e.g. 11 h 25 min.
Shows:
10 h 47 min
